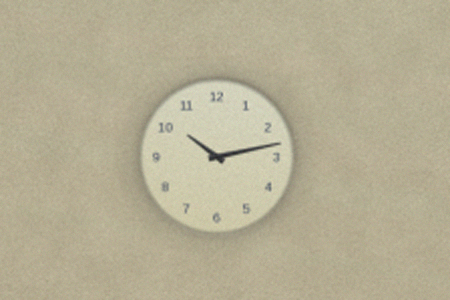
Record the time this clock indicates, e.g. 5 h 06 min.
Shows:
10 h 13 min
